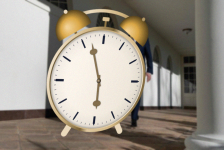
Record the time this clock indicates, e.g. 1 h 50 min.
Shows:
5 h 57 min
